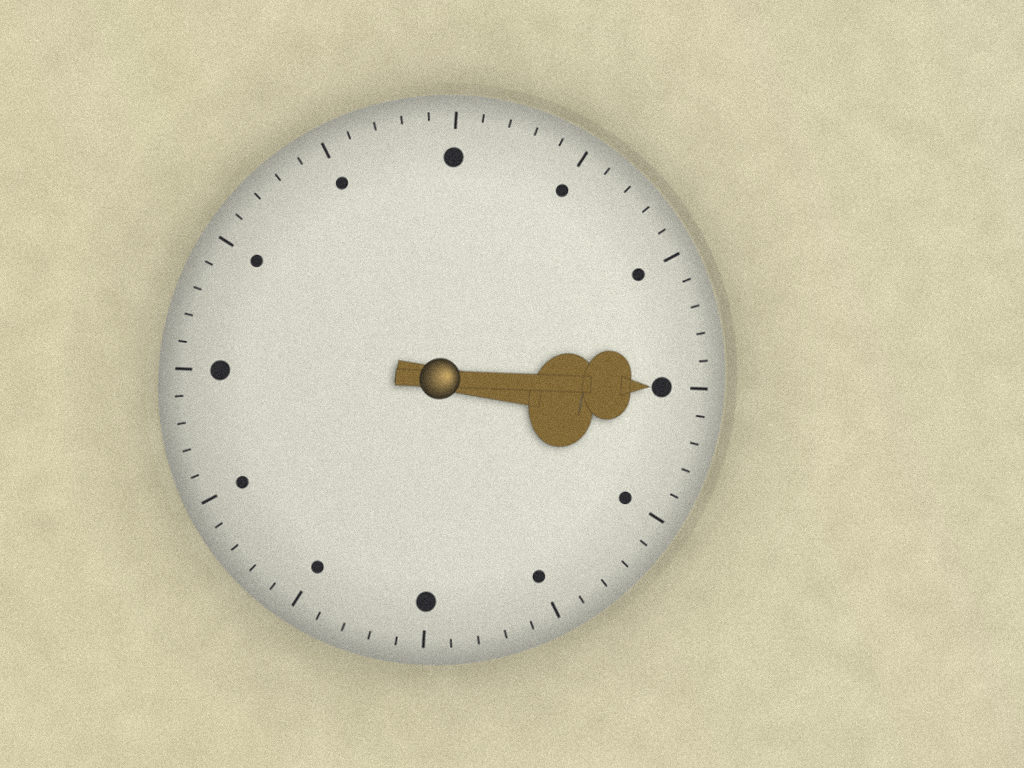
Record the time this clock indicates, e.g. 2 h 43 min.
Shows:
3 h 15 min
